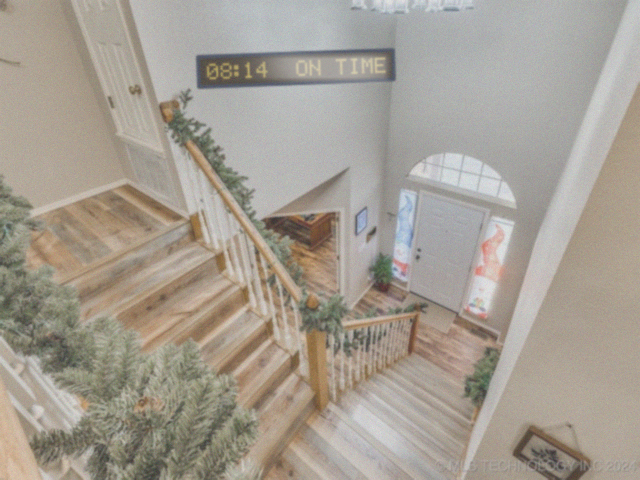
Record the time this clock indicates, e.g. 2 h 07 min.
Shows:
8 h 14 min
